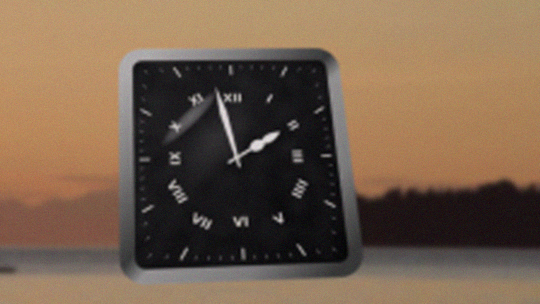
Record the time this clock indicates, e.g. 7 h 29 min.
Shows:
1 h 58 min
